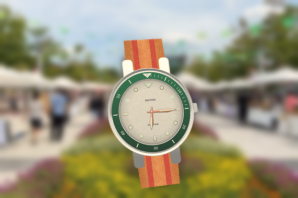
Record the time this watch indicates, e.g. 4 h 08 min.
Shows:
6 h 15 min
